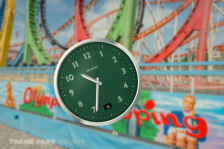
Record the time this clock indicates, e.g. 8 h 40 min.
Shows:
10 h 34 min
